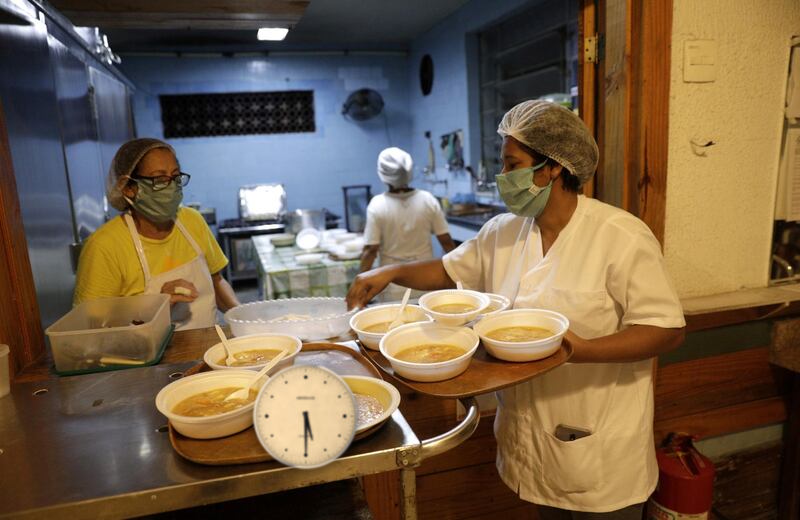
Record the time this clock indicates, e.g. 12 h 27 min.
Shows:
5 h 30 min
